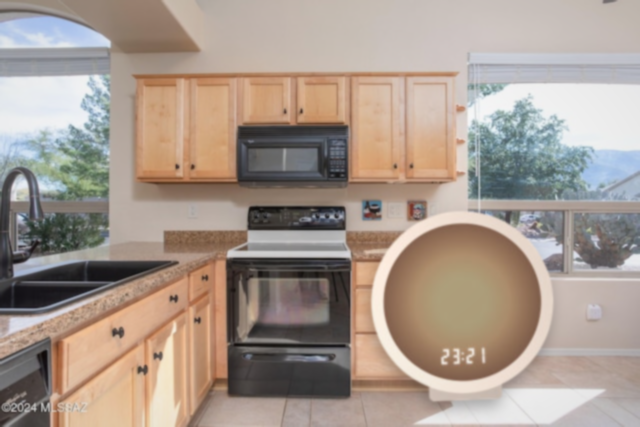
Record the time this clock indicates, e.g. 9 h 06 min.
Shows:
23 h 21 min
